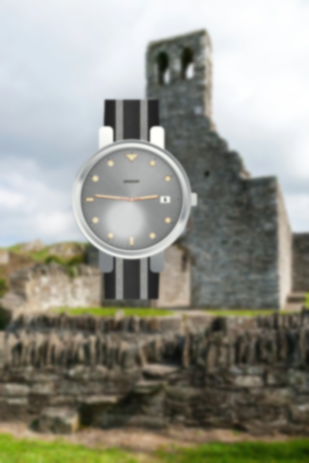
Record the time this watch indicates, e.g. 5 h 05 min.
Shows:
2 h 46 min
